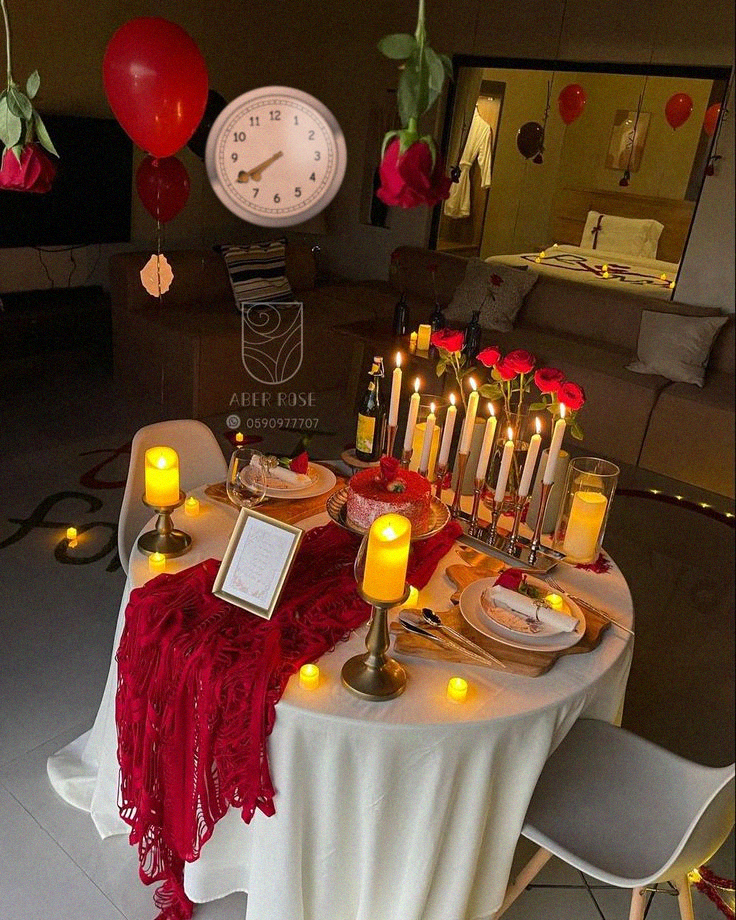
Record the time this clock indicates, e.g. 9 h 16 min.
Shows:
7 h 40 min
